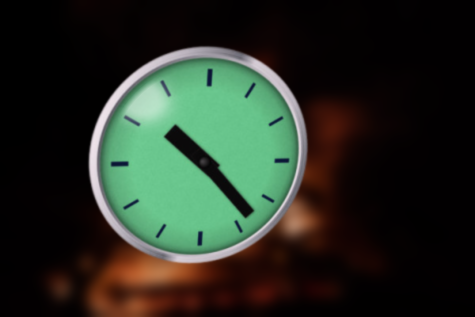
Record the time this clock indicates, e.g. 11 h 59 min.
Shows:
10 h 23 min
